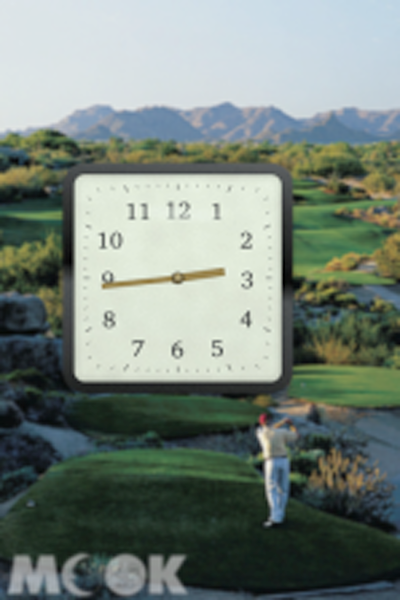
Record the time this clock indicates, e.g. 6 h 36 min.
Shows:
2 h 44 min
